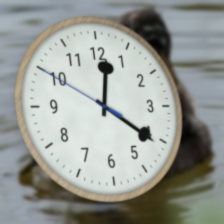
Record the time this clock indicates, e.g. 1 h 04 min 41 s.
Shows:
12 h 20 min 50 s
